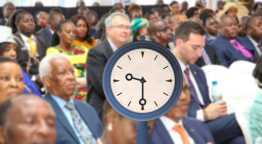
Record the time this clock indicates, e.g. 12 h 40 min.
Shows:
9 h 30 min
